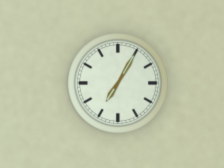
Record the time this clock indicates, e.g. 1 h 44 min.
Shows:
7 h 05 min
